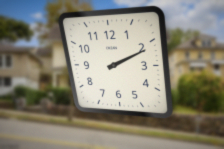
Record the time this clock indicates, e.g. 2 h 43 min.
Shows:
2 h 11 min
